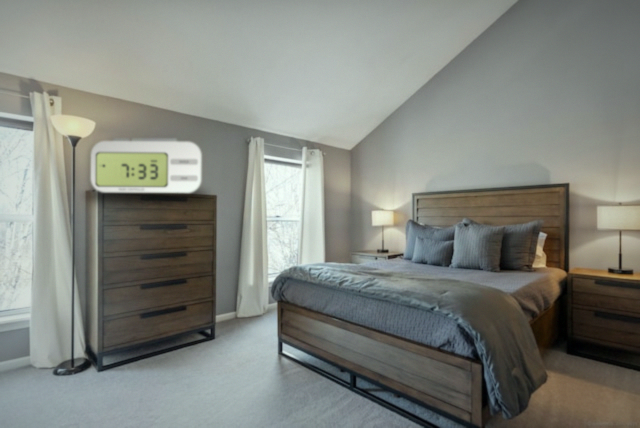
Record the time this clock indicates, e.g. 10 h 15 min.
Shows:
7 h 33 min
